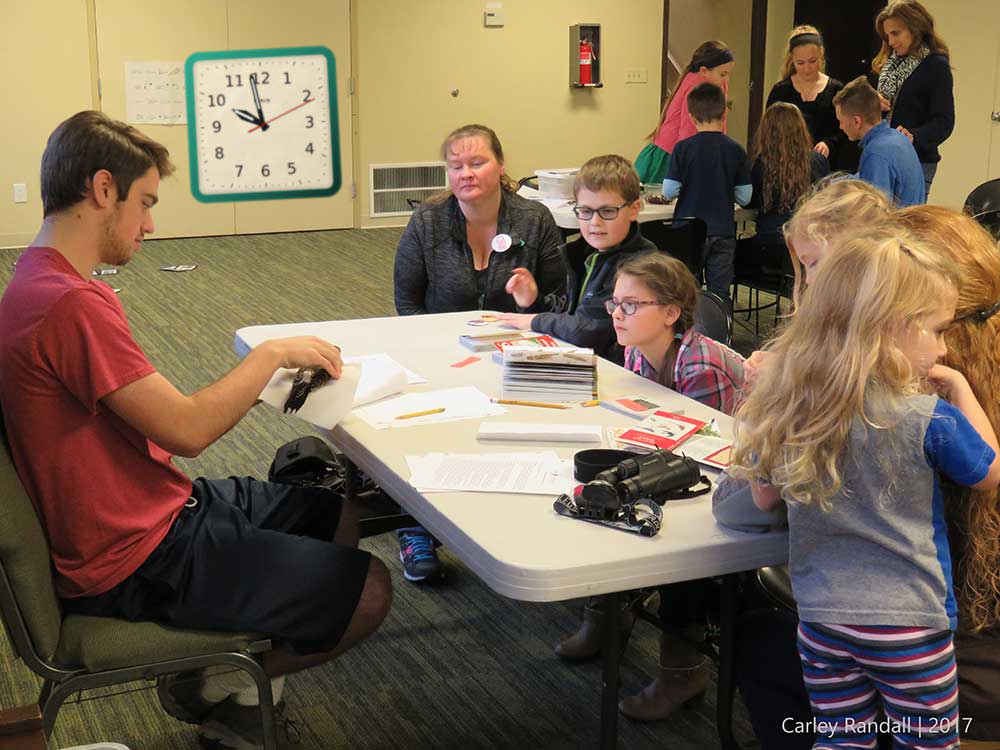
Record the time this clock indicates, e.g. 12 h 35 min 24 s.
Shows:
9 h 58 min 11 s
